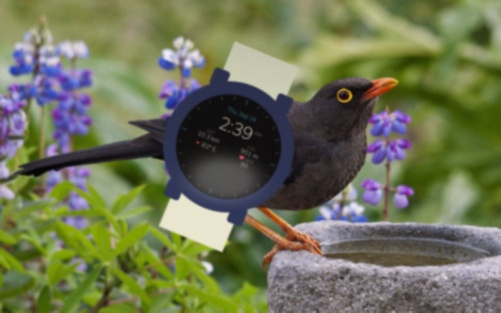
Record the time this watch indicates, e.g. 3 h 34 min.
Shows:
2 h 39 min
